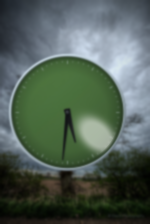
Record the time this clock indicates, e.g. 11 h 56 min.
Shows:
5 h 31 min
